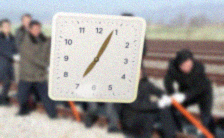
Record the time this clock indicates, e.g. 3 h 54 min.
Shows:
7 h 04 min
